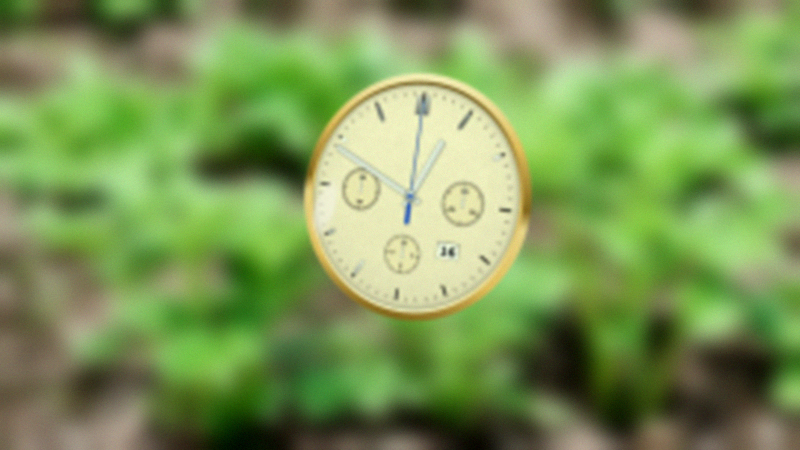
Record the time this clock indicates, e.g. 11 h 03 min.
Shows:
12 h 49 min
